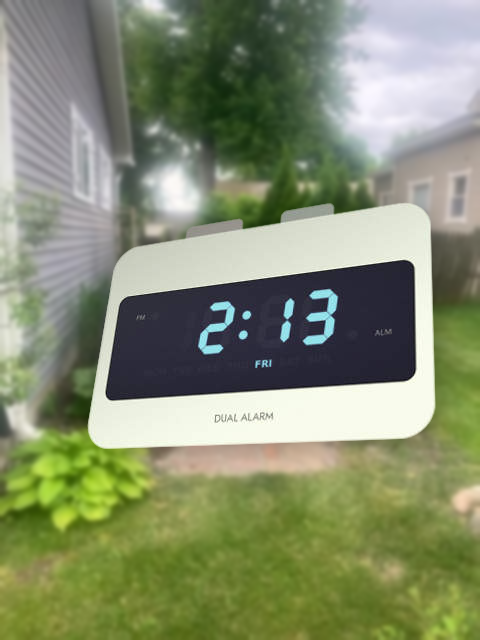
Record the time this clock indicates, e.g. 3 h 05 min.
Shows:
2 h 13 min
